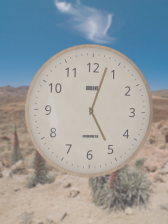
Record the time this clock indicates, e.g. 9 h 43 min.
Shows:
5 h 03 min
